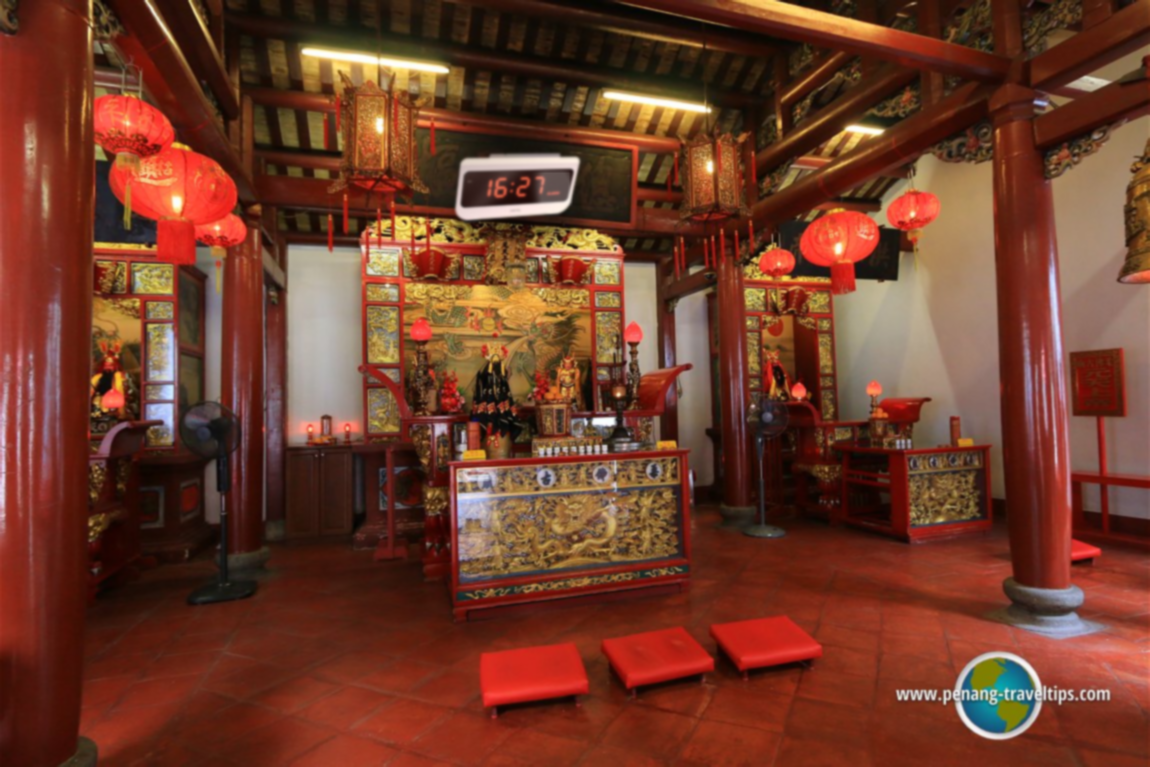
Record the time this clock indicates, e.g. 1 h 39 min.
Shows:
16 h 27 min
